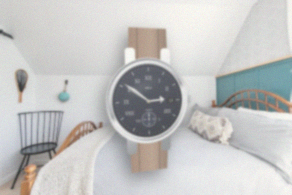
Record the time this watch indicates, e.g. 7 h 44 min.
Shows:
2 h 51 min
